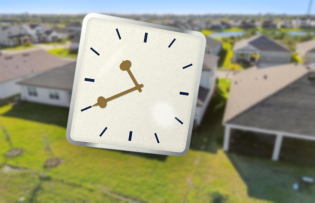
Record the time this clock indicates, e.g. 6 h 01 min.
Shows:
10 h 40 min
